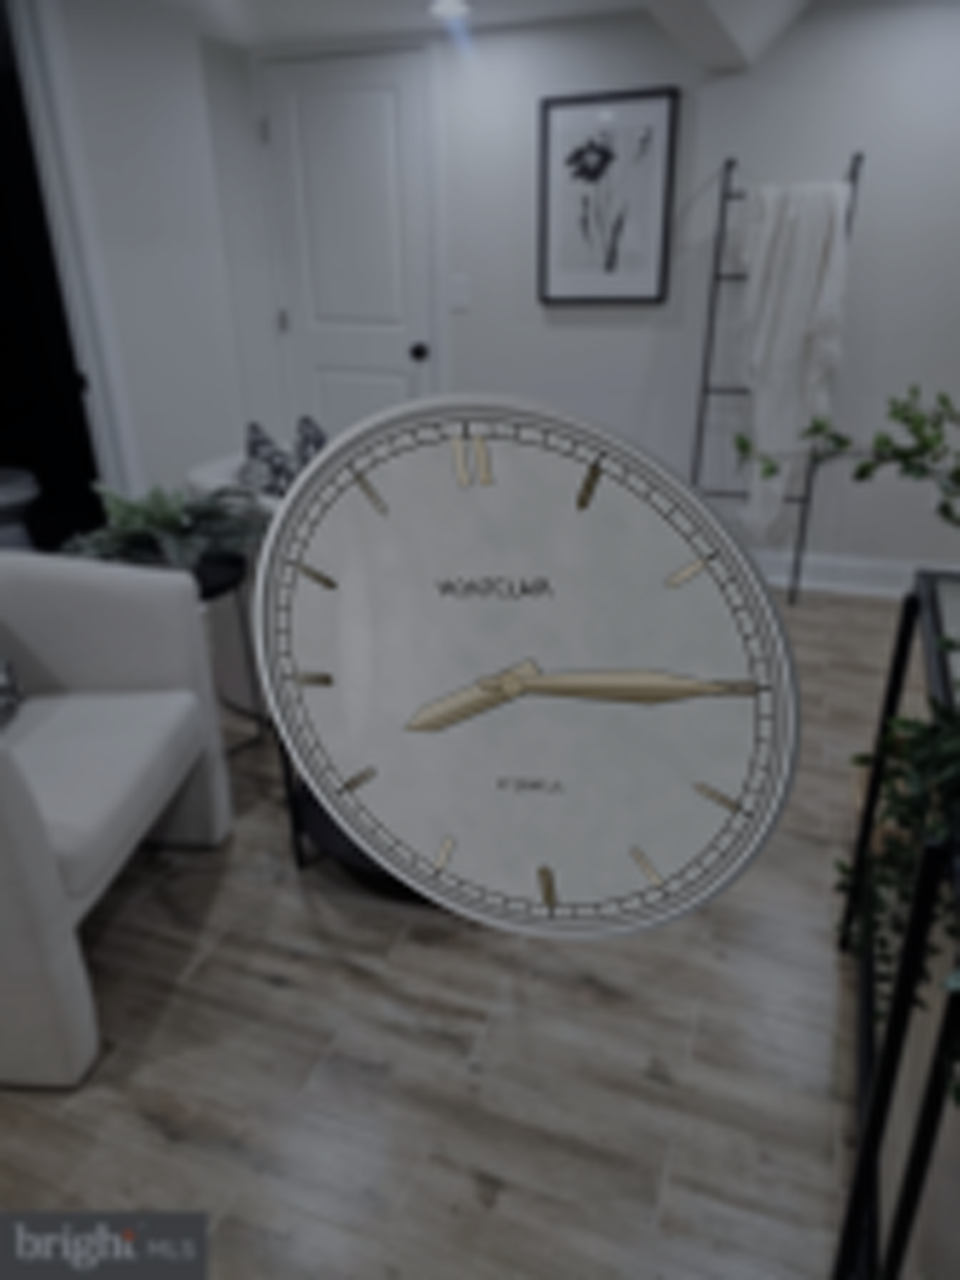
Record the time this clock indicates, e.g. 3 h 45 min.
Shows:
8 h 15 min
